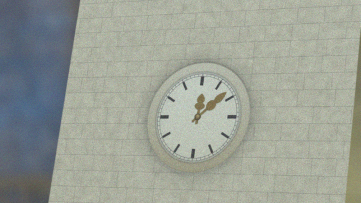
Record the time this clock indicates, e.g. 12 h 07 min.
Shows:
12 h 08 min
